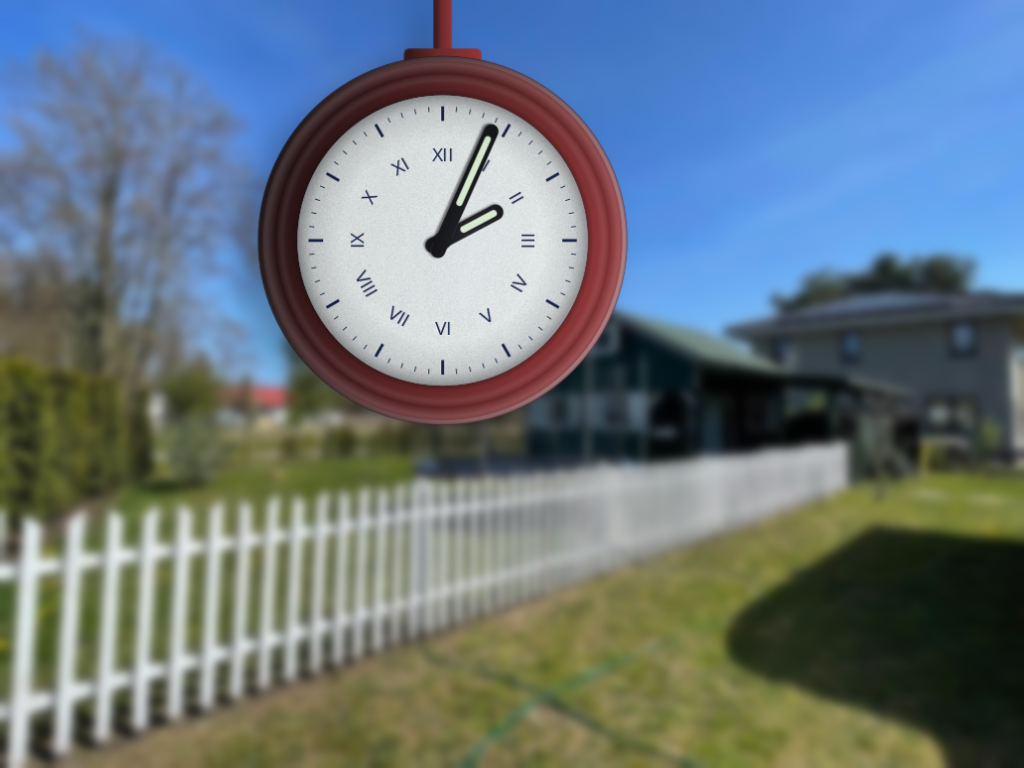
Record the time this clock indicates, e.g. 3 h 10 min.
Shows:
2 h 04 min
